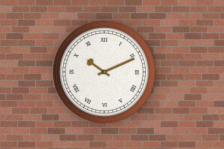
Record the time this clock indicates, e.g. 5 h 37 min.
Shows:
10 h 11 min
